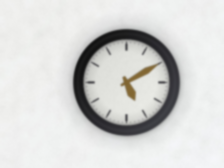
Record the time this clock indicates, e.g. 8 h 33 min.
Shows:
5 h 10 min
